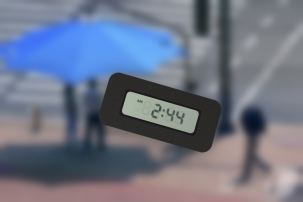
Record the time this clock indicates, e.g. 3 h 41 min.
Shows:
2 h 44 min
